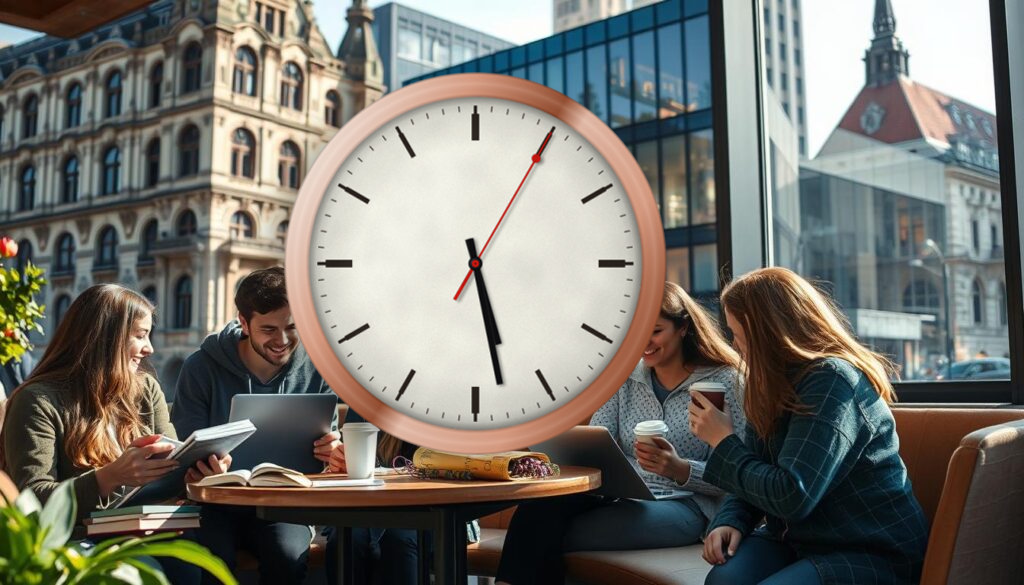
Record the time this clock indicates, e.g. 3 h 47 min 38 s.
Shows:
5 h 28 min 05 s
